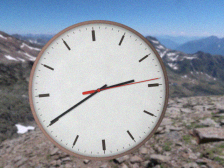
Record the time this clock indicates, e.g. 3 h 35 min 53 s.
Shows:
2 h 40 min 14 s
